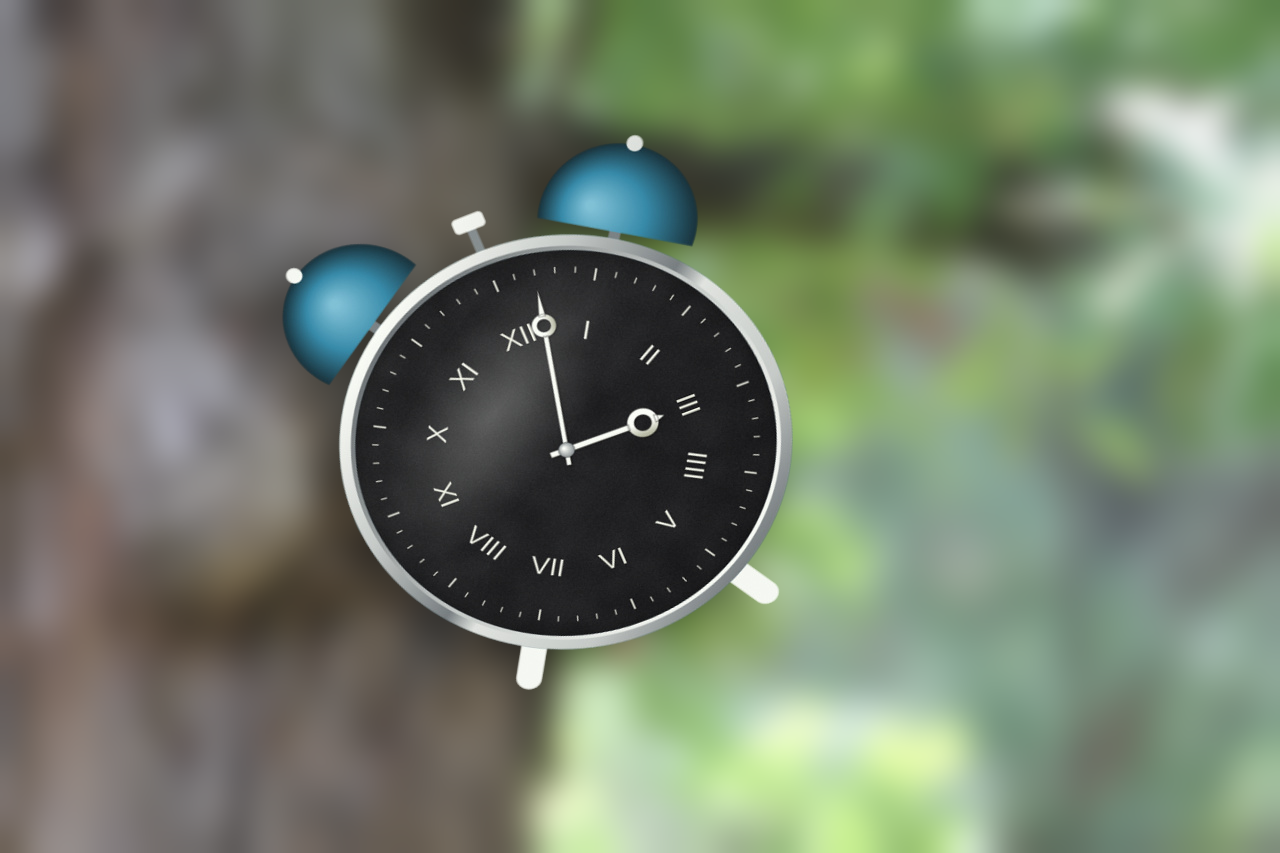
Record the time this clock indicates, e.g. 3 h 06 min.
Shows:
3 h 02 min
